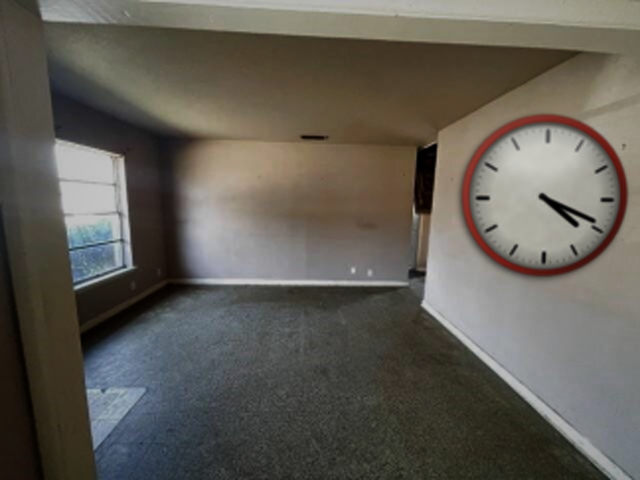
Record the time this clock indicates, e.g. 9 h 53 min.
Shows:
4 h 19 min
